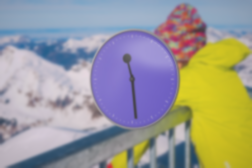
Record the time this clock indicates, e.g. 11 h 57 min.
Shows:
11 h 29 min
